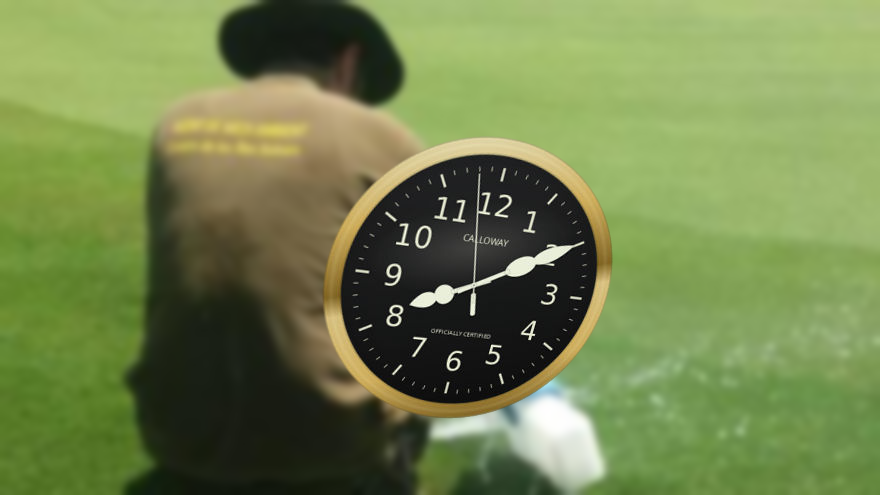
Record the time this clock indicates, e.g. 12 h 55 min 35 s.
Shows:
8 h 09 min 58 s
